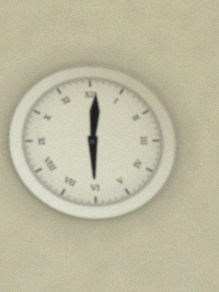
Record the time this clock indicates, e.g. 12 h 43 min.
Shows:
6 h 01 min
